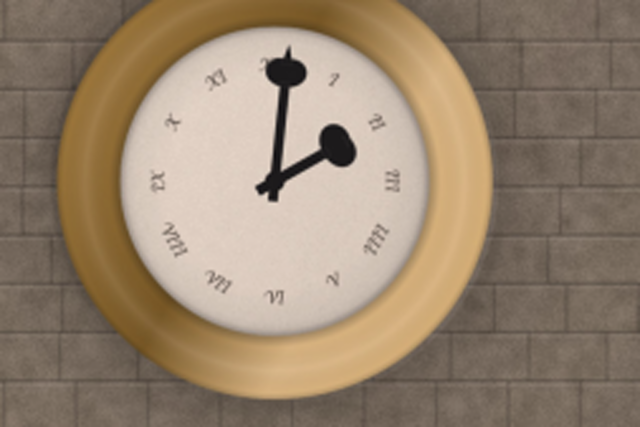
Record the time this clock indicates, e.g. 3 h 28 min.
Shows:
2 h 01 min
